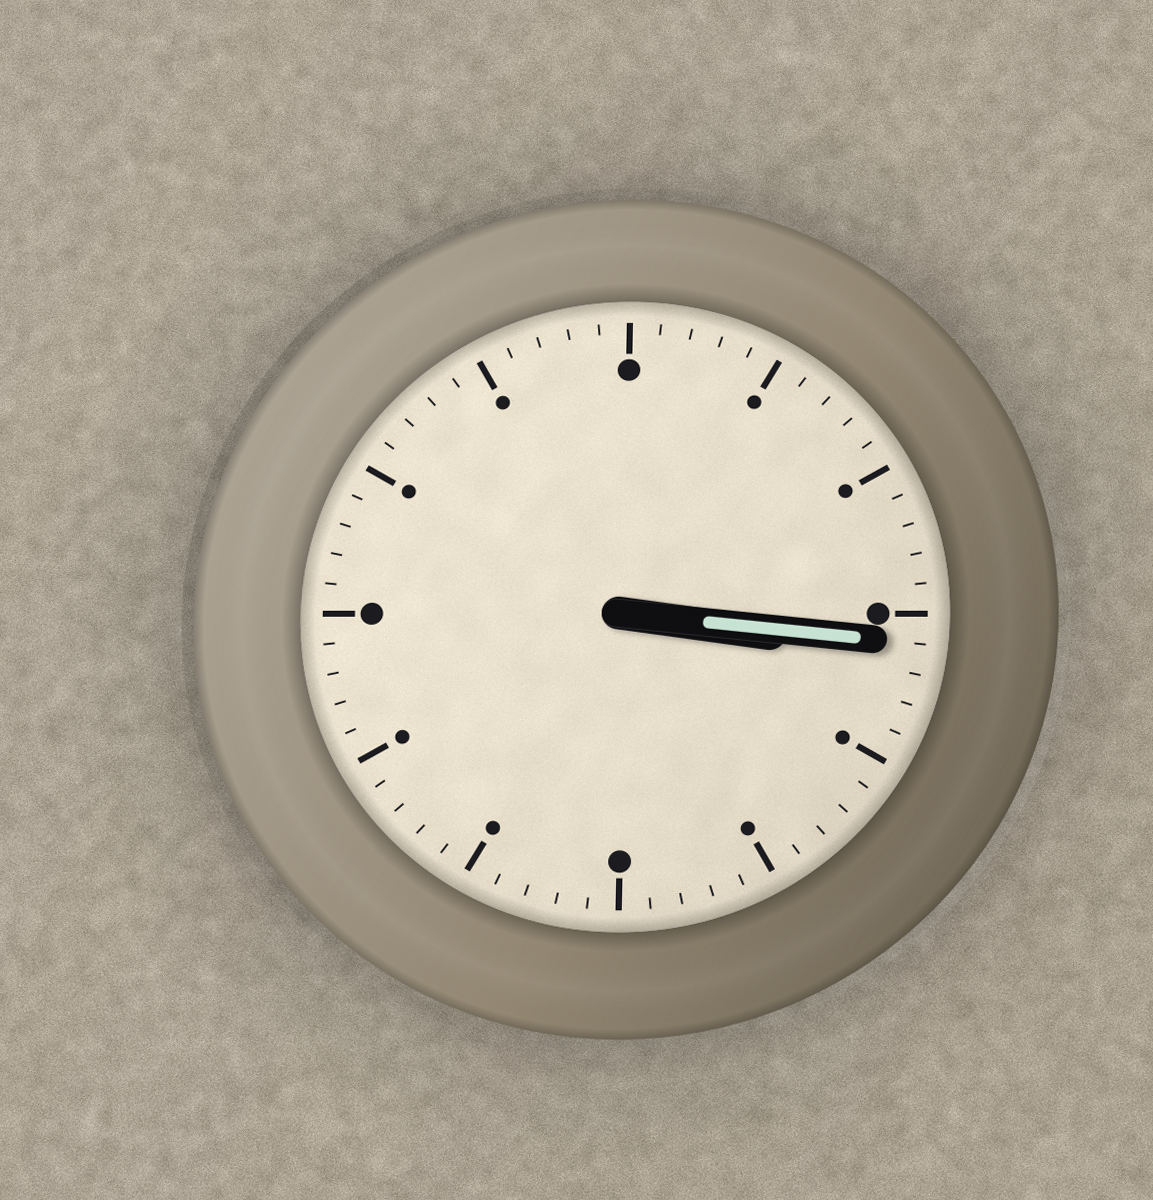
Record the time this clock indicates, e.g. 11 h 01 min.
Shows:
3 h 16 min
